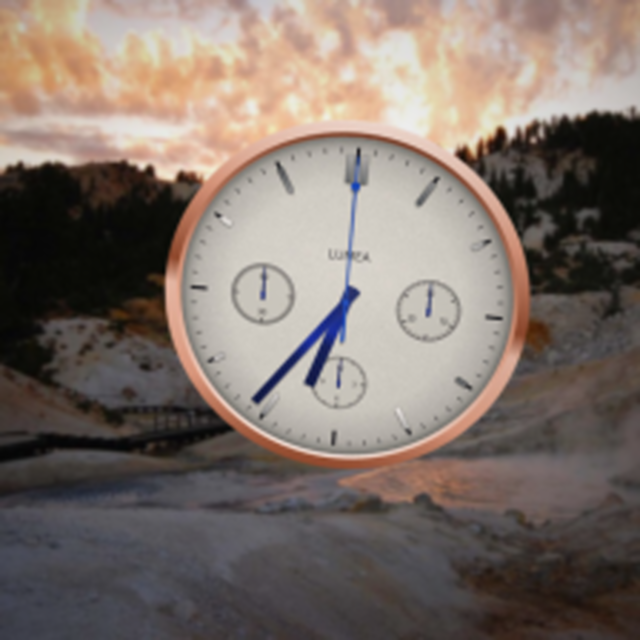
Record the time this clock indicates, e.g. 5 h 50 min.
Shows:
6 h 36 min
